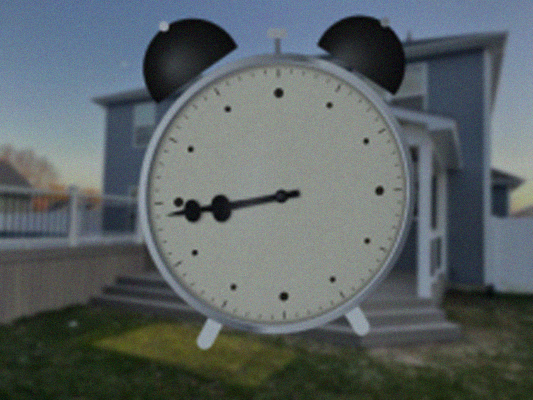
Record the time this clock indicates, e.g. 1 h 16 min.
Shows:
8 h 44 min
